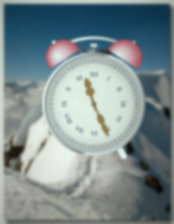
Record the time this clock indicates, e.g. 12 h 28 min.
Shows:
11 h 26 min
